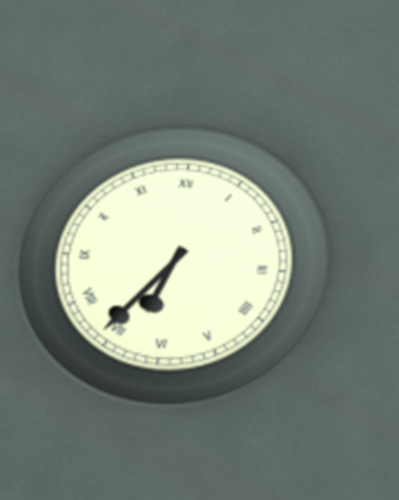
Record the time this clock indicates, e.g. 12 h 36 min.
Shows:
6 h 36 min
